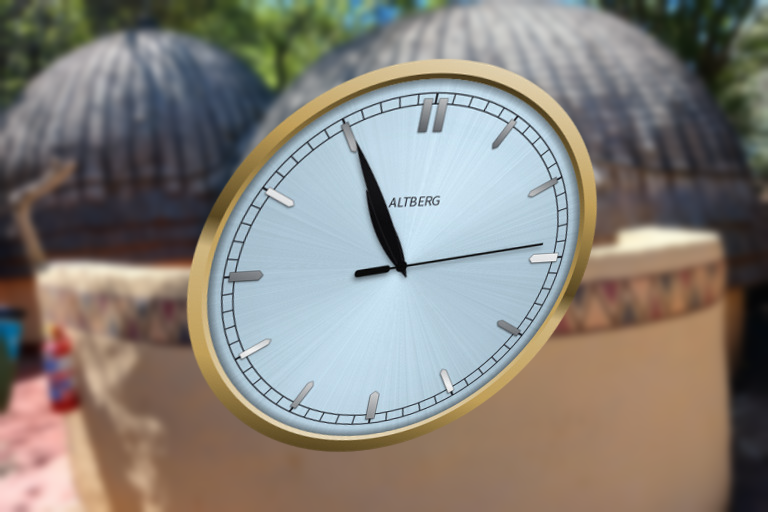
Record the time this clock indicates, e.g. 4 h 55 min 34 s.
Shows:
10 h 55 min 14 s
